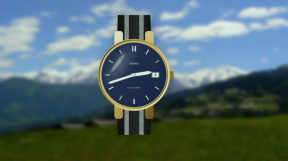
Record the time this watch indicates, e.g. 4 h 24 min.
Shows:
2 h 42 min
